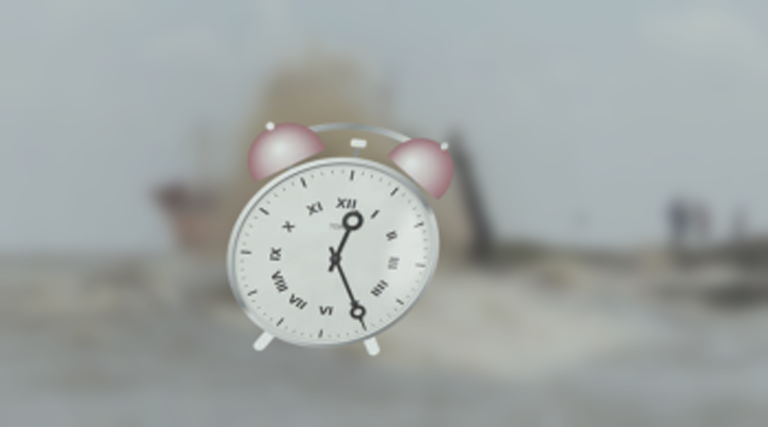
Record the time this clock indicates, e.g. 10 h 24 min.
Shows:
12 h 25 min
